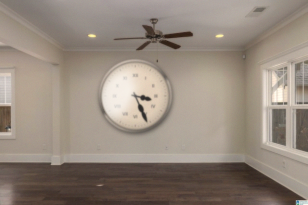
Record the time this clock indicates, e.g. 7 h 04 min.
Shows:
3 h 26 min
